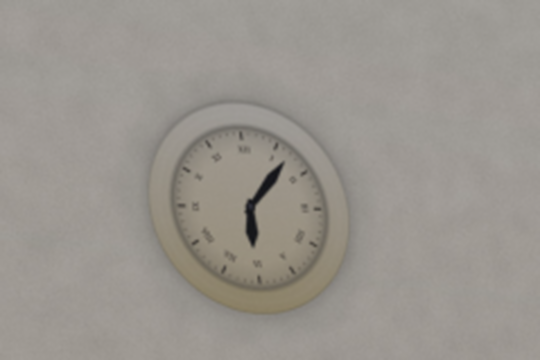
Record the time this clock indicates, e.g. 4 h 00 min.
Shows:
6 h 07 min
